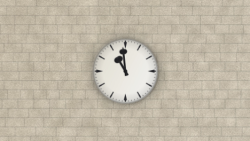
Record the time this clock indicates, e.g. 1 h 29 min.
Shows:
10 h 59 min
